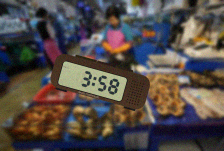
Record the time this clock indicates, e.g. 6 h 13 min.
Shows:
3 h 58 min
